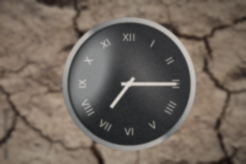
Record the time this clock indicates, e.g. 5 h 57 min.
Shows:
7 h 15 min
